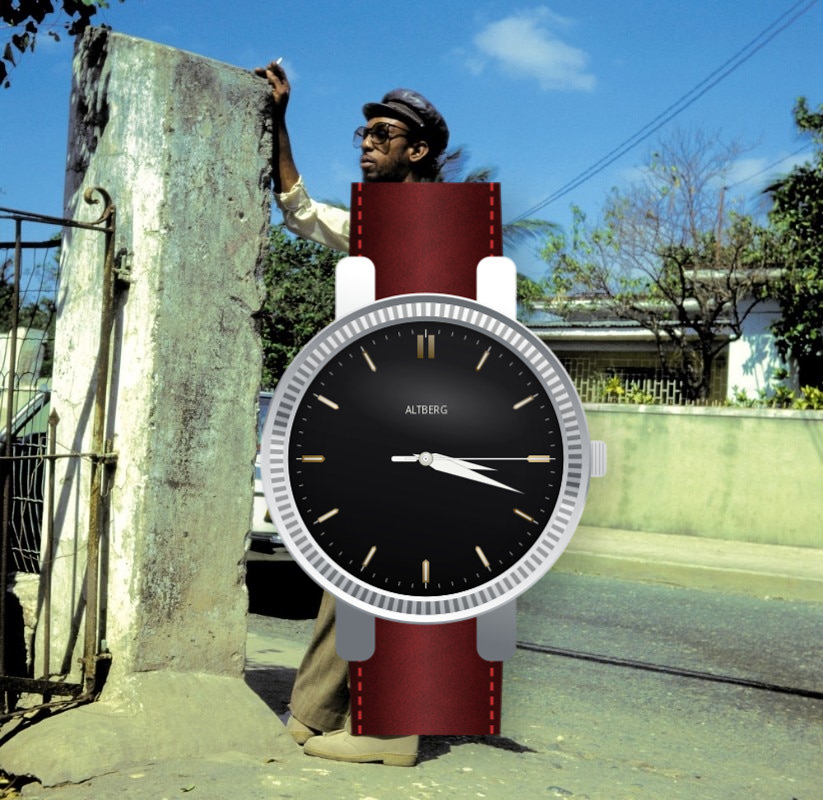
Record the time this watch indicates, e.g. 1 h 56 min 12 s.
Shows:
3 h 18 min 15 s
